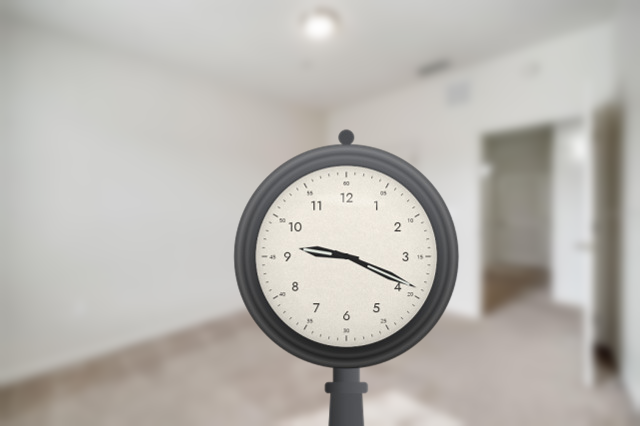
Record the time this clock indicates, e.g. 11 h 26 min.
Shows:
9 h 19 min
